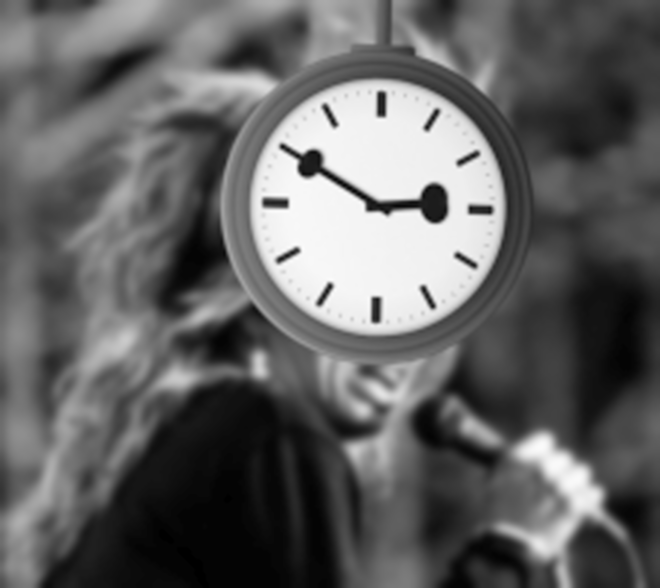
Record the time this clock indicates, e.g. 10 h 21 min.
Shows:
2 h 50 min
